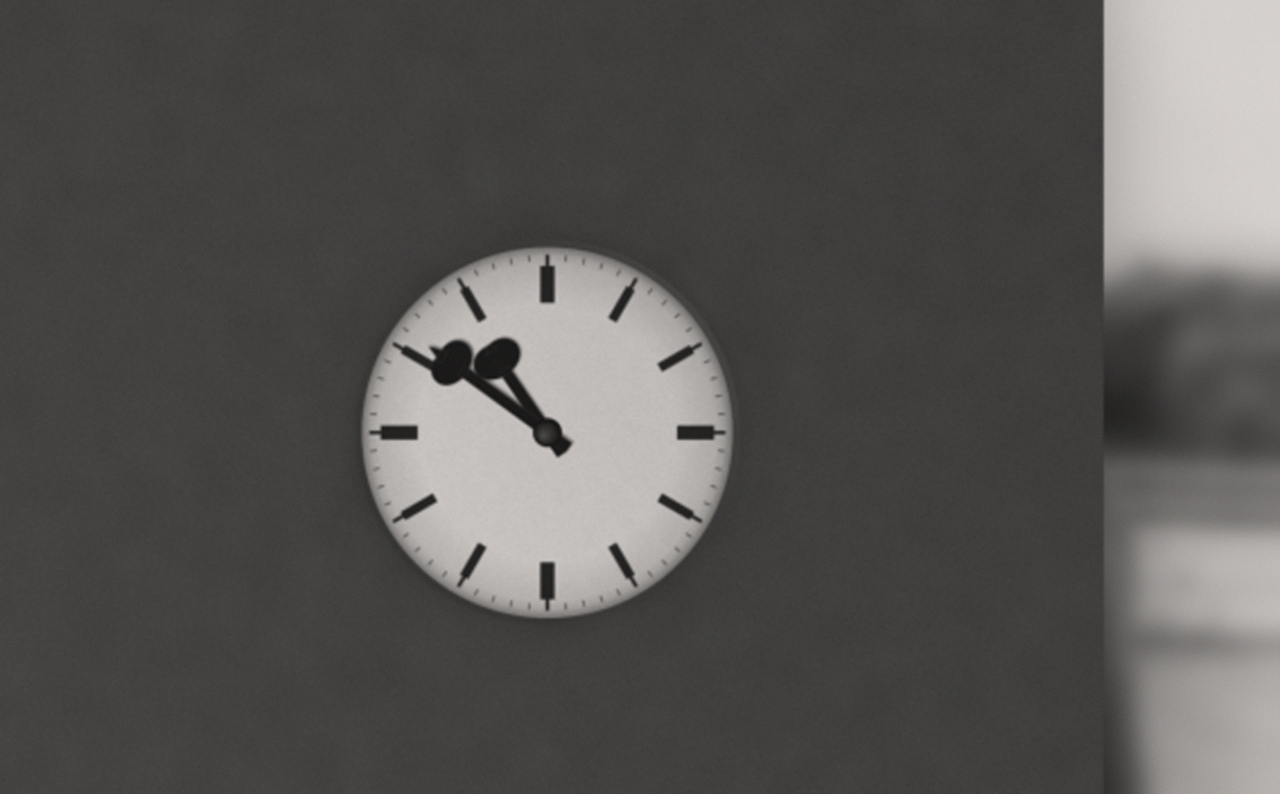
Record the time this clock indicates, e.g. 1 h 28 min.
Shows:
10 h 51 min
